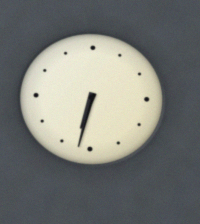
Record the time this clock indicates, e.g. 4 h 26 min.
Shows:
6 h 32 min
